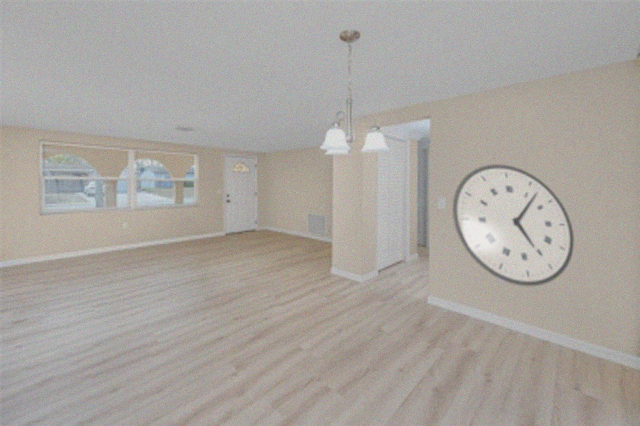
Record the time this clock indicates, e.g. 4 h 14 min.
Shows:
5 h 07 min
